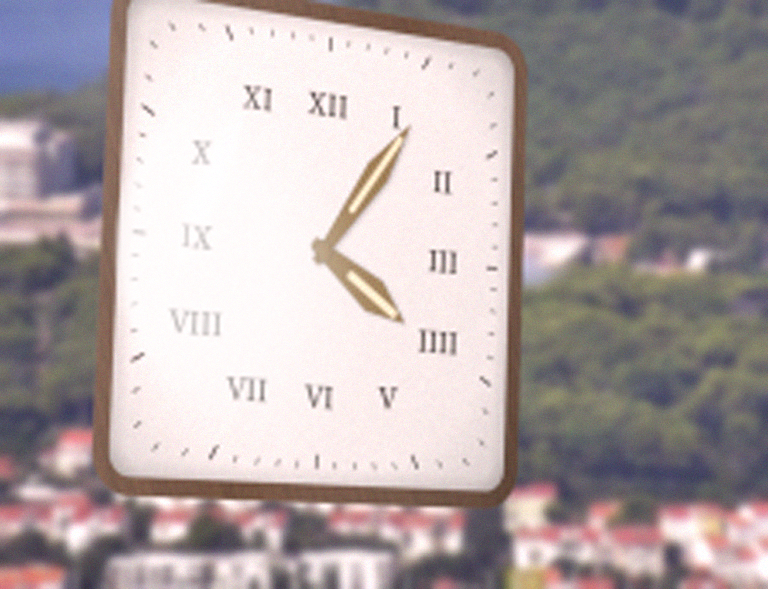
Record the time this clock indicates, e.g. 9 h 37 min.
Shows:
4 h 06 min
